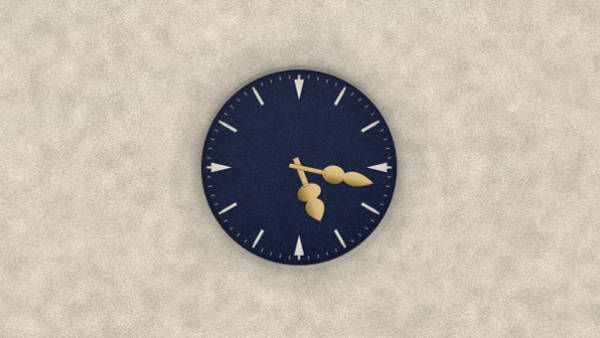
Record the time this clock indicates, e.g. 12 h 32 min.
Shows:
5 h 17 min
